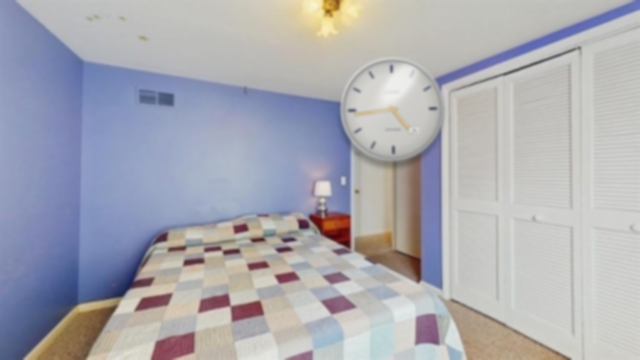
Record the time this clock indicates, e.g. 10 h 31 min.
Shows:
4 h 44 min
